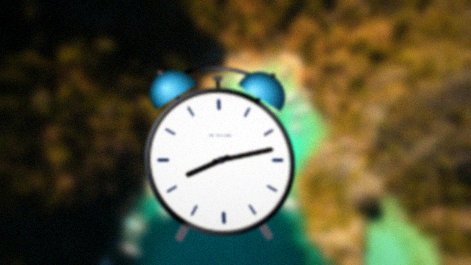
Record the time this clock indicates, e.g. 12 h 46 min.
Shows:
8 h 13 min
